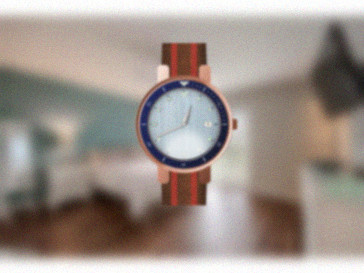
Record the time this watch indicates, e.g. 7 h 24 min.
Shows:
12 h 41 min
